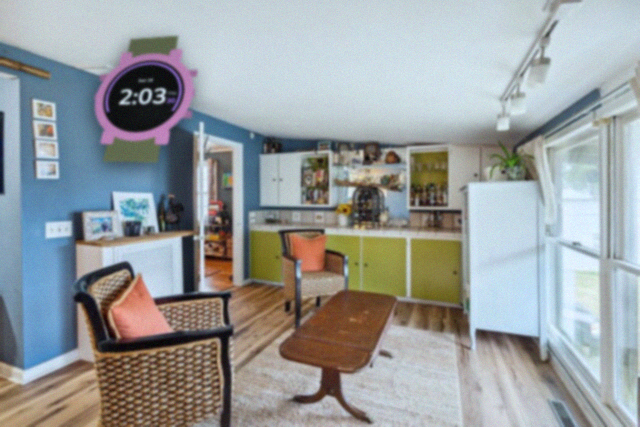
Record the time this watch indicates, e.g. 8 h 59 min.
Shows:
2 h 03 min
